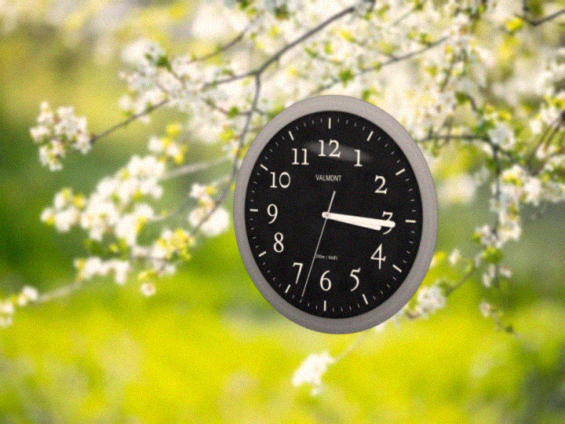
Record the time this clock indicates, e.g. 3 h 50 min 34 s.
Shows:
3 h 15 min 33 s
